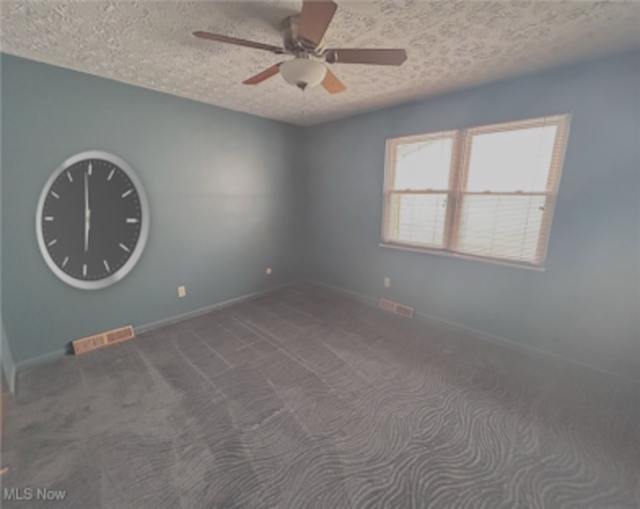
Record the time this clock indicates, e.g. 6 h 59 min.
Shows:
5 h 59 min
